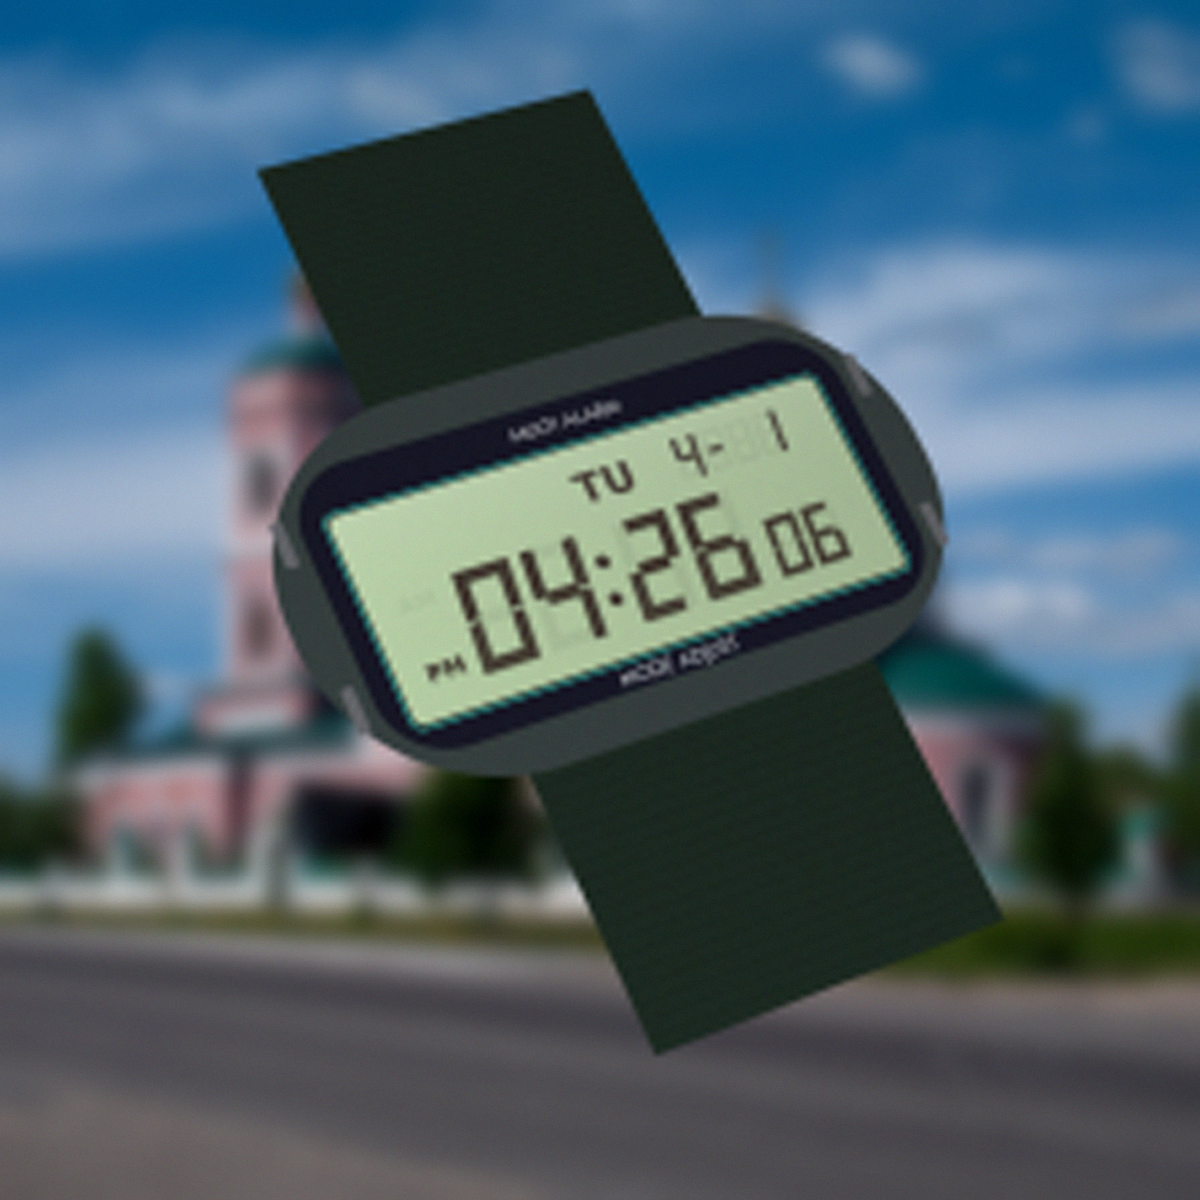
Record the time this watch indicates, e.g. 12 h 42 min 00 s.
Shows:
4 h 26 min 06 s
